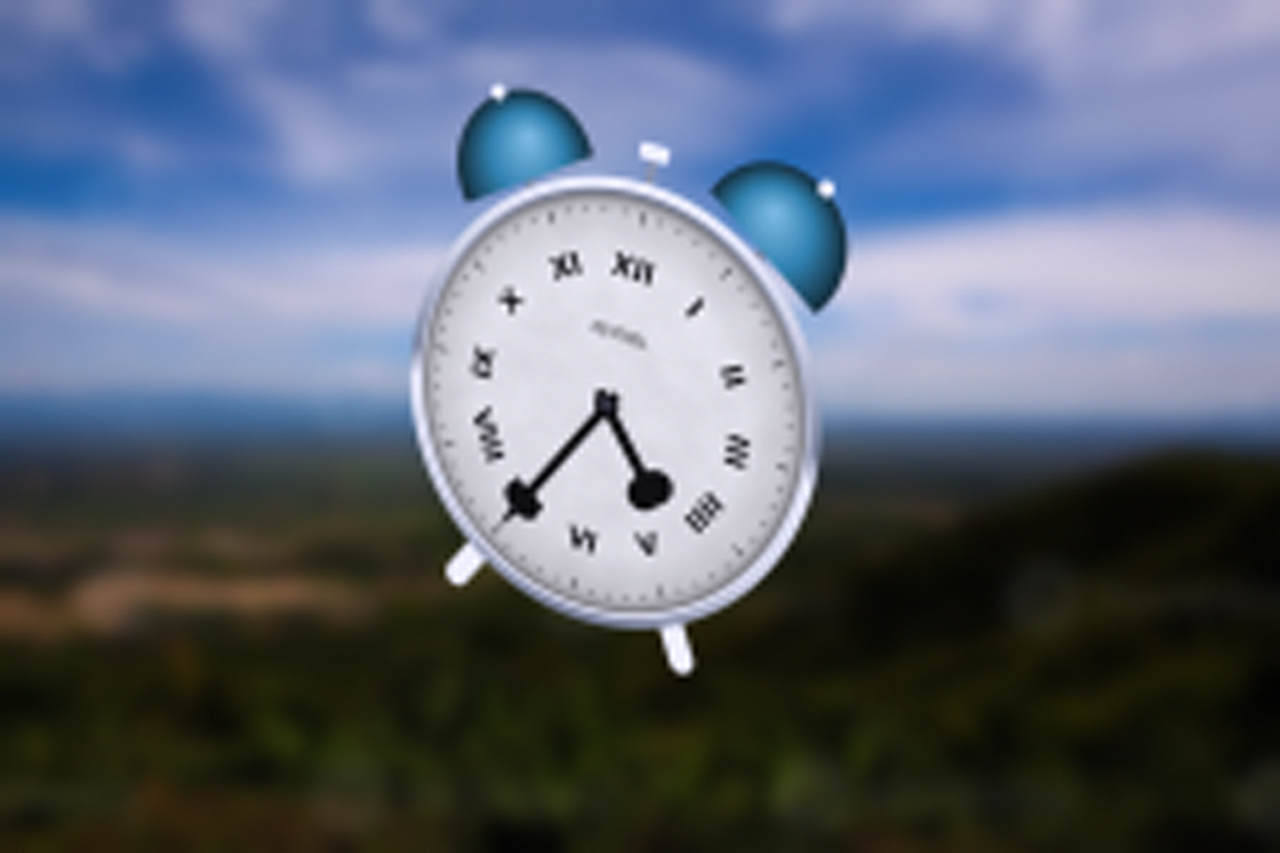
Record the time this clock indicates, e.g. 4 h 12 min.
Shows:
4 h 35 min
